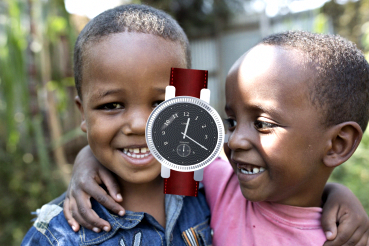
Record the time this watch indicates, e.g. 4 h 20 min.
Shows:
12 h 20 min
